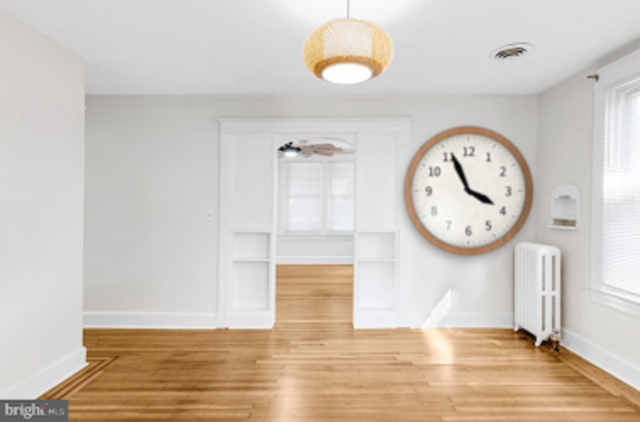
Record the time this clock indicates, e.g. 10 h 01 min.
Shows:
3 h 56 min
